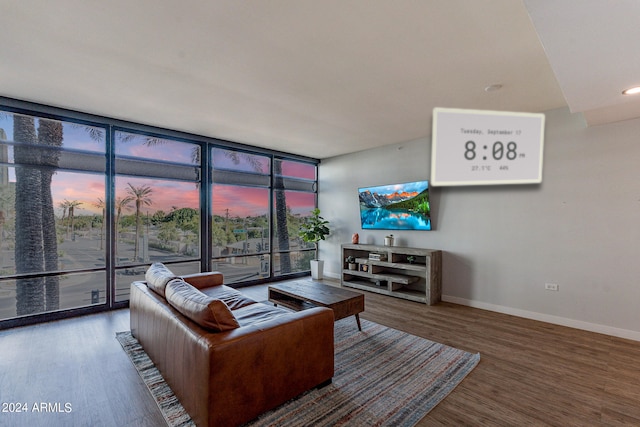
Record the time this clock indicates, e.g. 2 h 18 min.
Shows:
8 h 08 min
